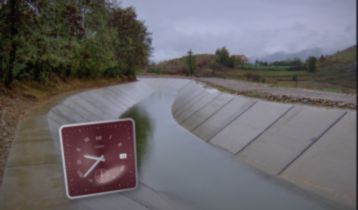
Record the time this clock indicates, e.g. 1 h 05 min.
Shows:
9 h 38 min
